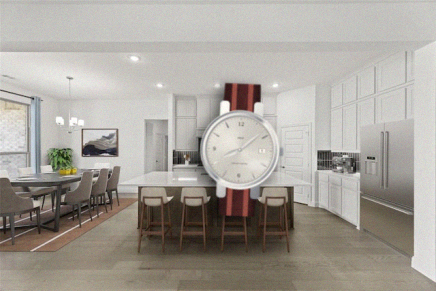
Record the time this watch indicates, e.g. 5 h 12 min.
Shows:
8 h 08 min
